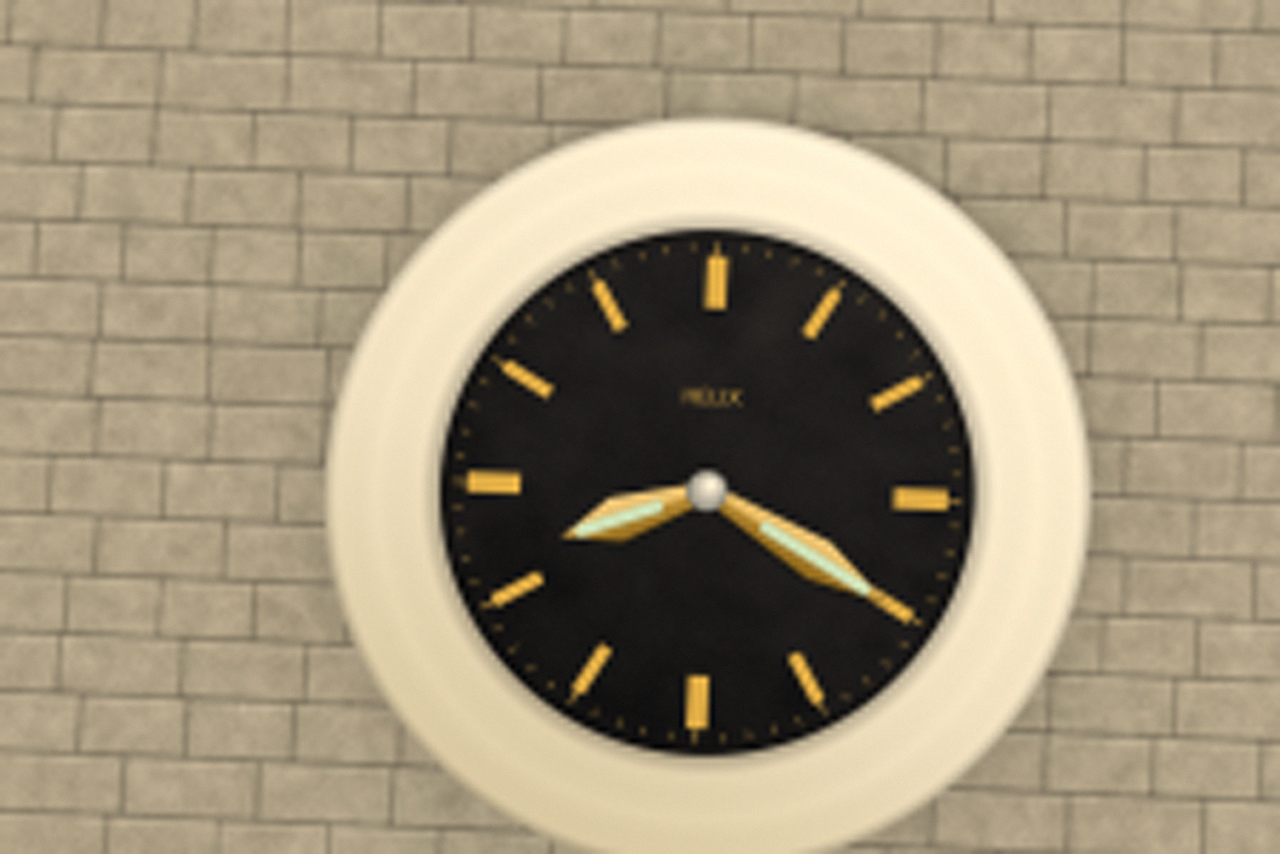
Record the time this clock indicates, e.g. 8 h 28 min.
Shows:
8 h 20 min
